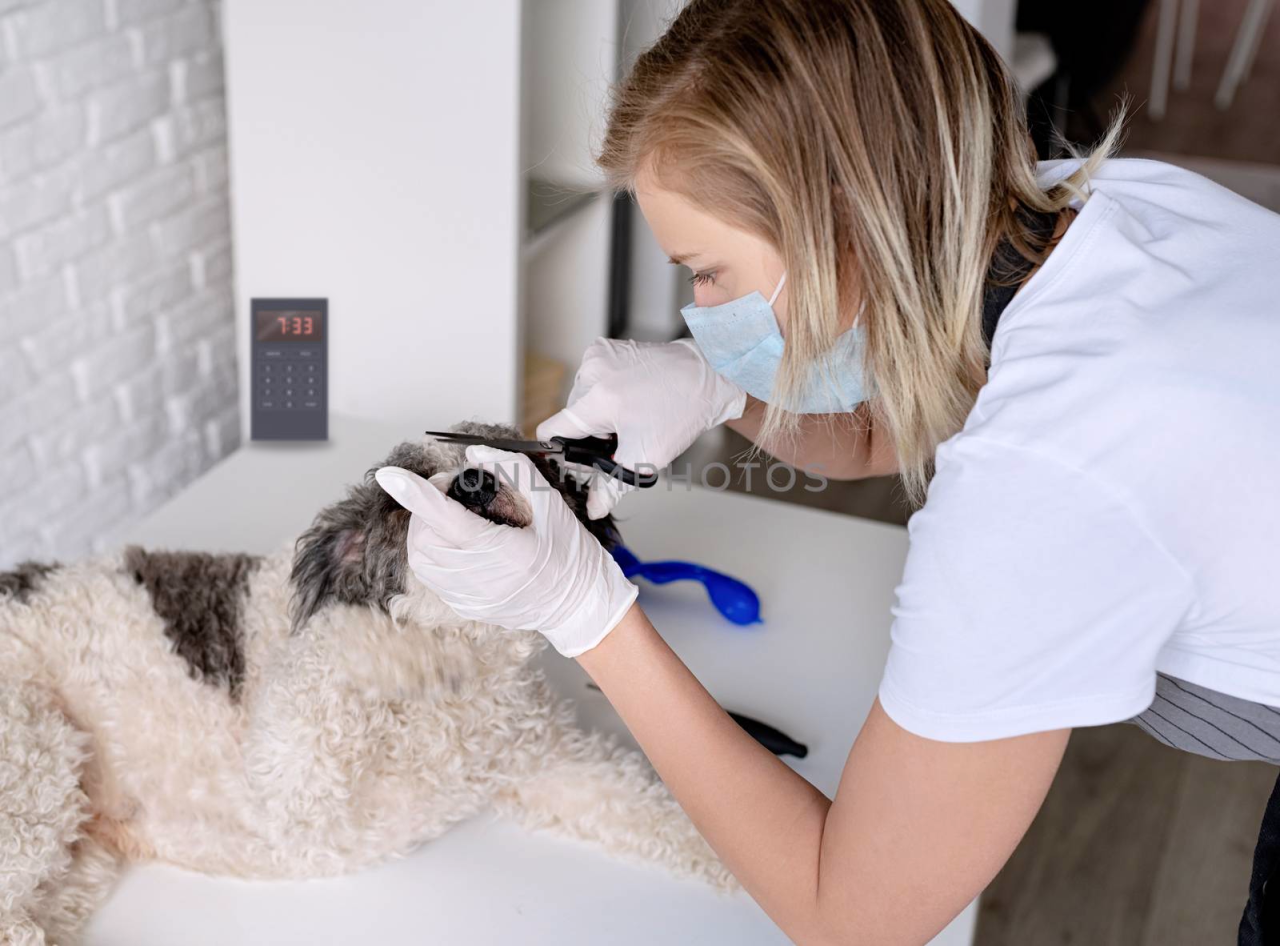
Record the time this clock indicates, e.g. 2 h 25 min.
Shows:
7 h 33 min
